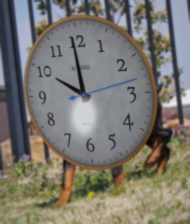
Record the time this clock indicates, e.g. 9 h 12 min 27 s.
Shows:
9 h 59 min 13 s
